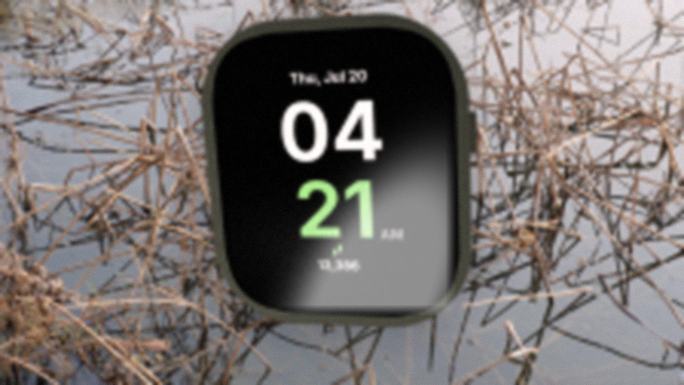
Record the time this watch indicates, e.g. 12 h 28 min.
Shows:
4 h 21 min
